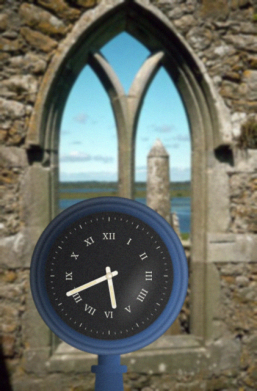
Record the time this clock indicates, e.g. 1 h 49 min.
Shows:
5 h 41 min
